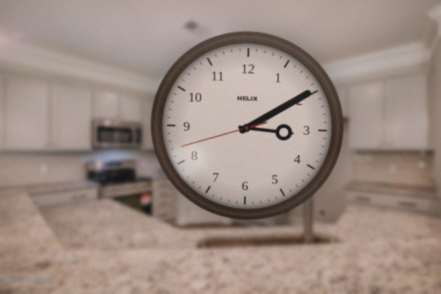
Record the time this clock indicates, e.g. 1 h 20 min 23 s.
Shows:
3 h 09 min 42 s
